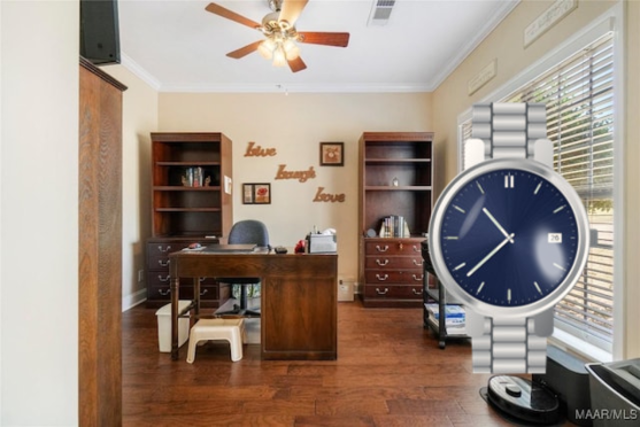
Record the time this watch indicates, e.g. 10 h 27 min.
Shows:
10 h 38 min
